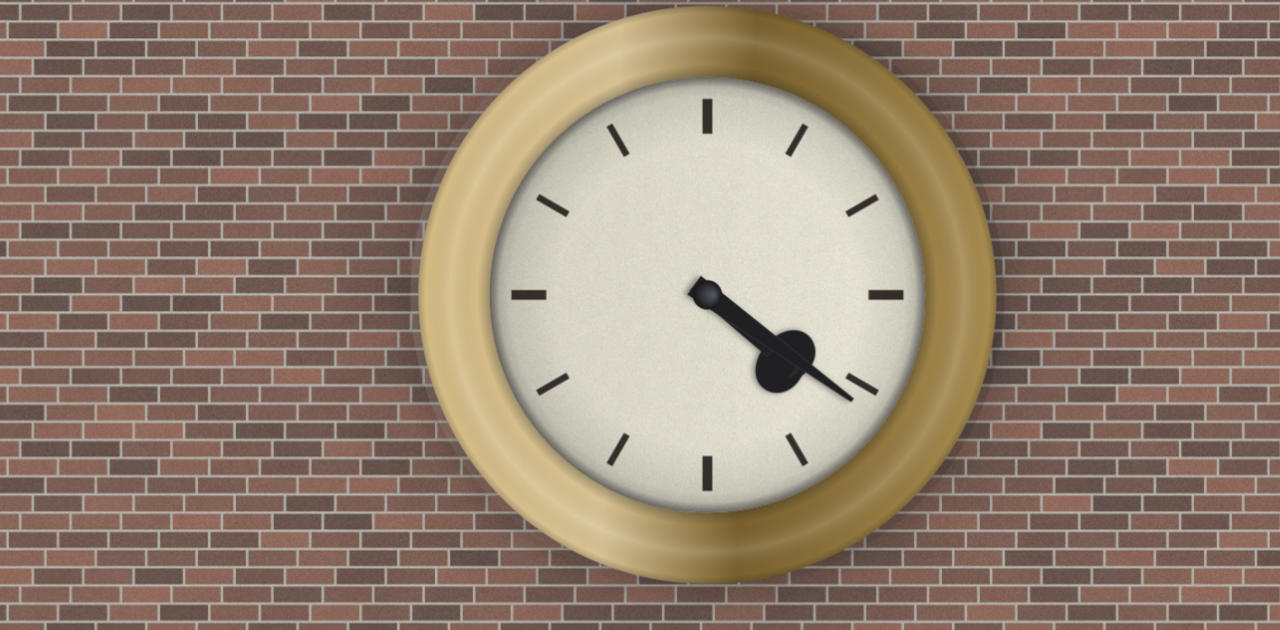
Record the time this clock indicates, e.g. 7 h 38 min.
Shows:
4 h 21 min
